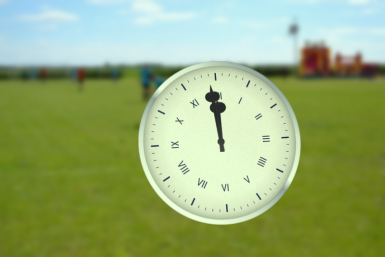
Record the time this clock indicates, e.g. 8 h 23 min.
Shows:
11 h 59 min
